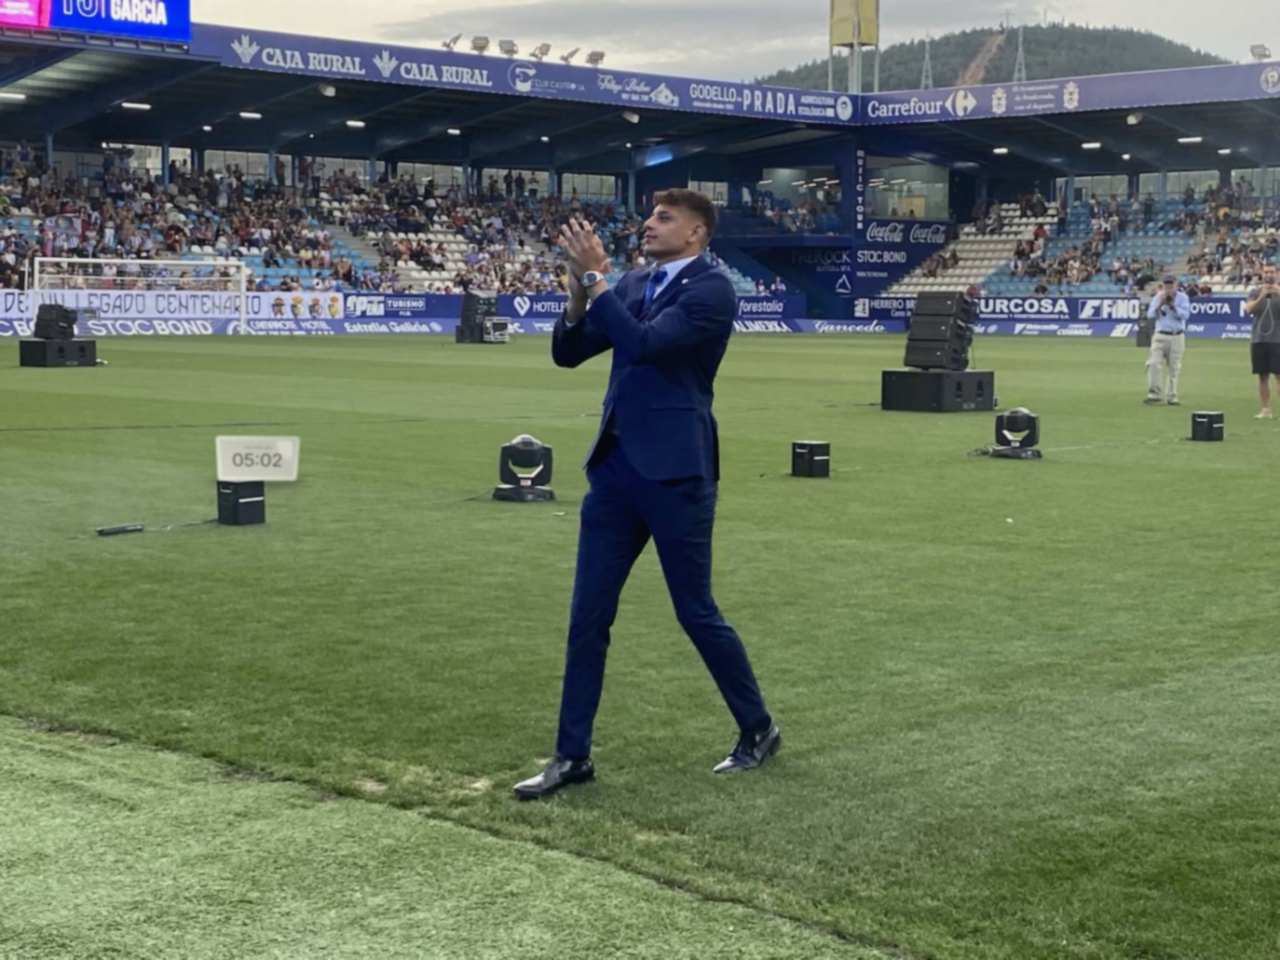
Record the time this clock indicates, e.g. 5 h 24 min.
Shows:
5 h 02 min
